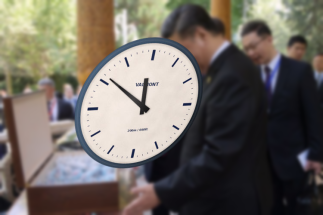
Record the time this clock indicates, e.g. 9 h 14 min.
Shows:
11 h 51 min
